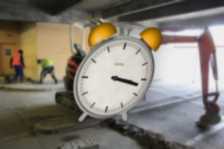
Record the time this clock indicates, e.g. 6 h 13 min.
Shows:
3 h 17 min
